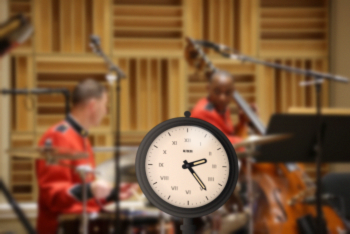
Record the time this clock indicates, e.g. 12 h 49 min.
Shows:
2 h 24 min
